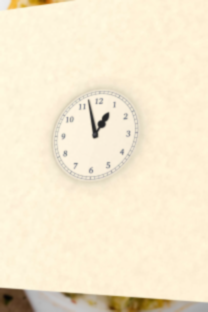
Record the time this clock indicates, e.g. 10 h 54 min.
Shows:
12 h 57 min
